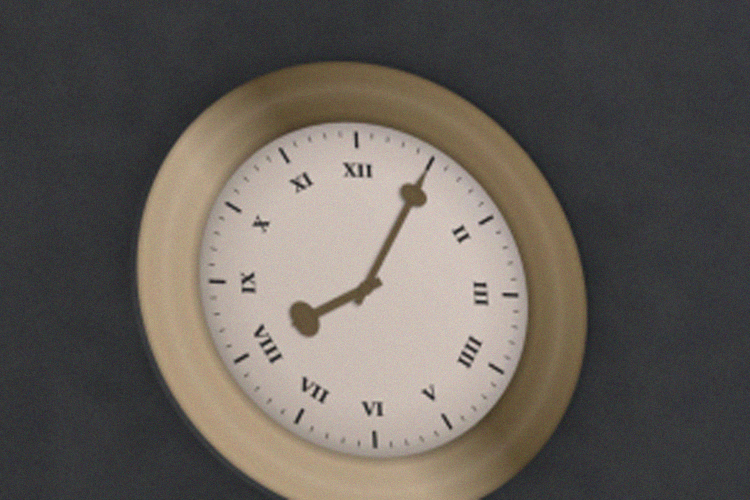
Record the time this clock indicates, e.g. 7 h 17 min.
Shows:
8 h 05 min
